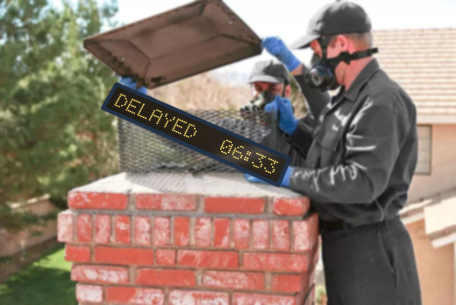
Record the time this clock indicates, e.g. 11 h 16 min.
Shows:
6 h 33 min
